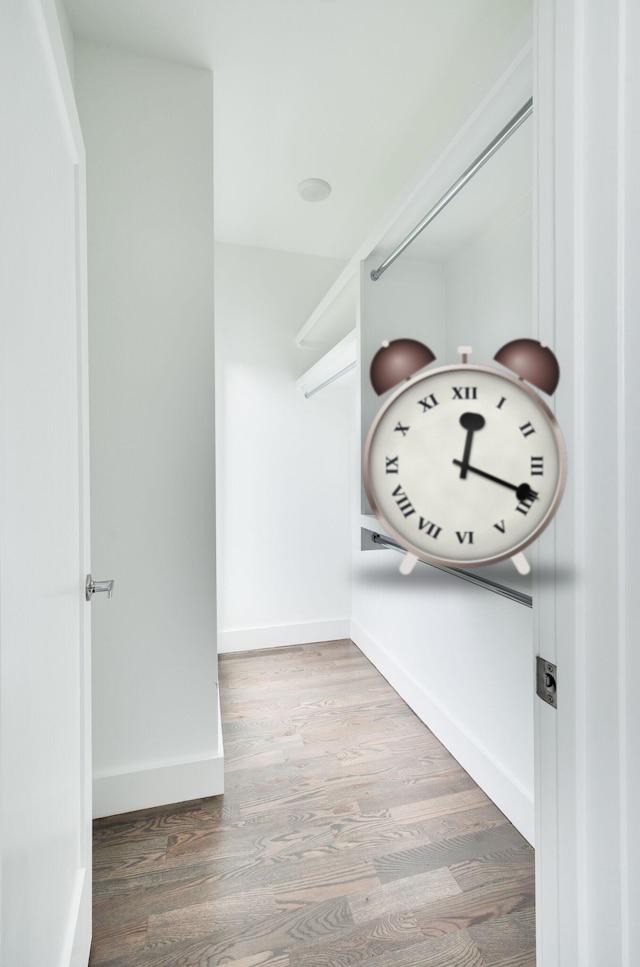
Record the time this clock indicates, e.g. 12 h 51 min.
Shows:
12 h 19 min
